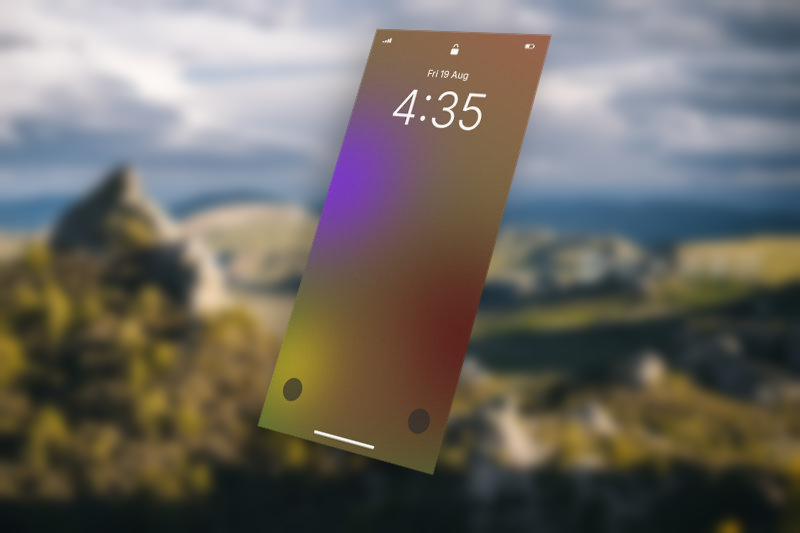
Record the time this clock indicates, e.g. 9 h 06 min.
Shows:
4 h 35 min
